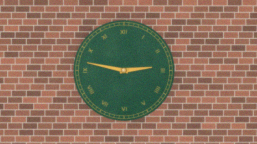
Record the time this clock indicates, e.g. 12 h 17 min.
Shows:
2 h 47 min
